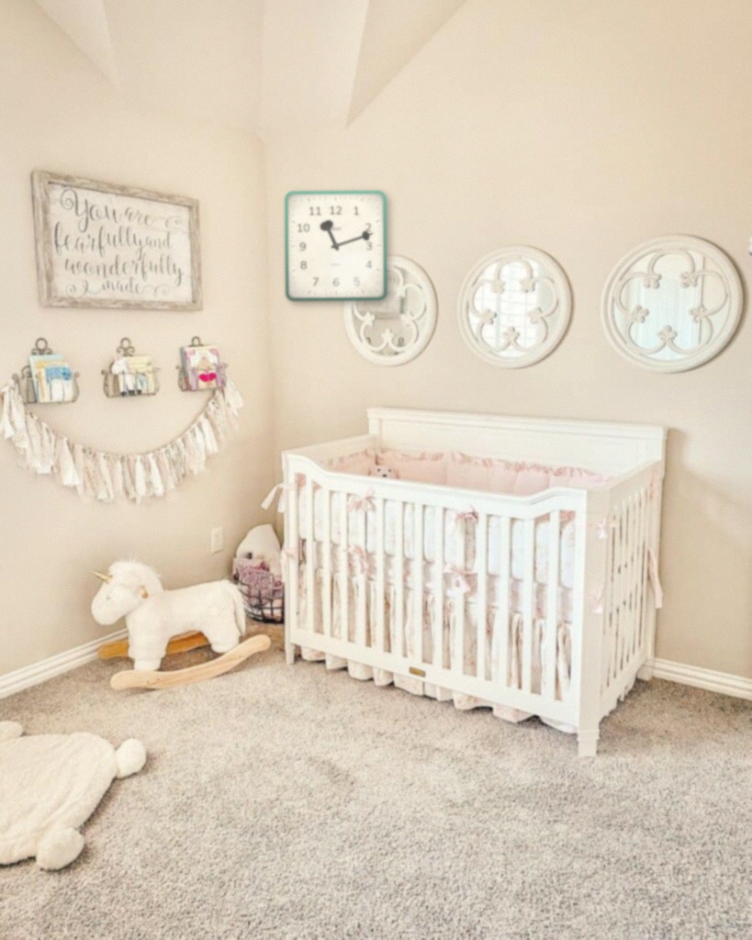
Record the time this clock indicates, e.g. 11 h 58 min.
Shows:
11 h 12 min
